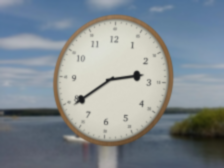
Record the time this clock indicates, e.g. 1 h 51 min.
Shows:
2 h 39 min
